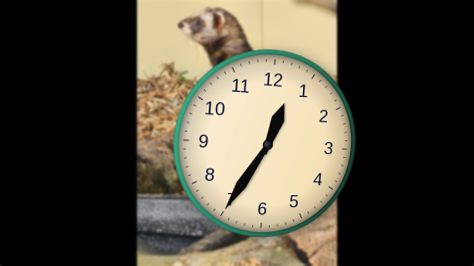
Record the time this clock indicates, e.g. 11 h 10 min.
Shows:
12 h 35 min
